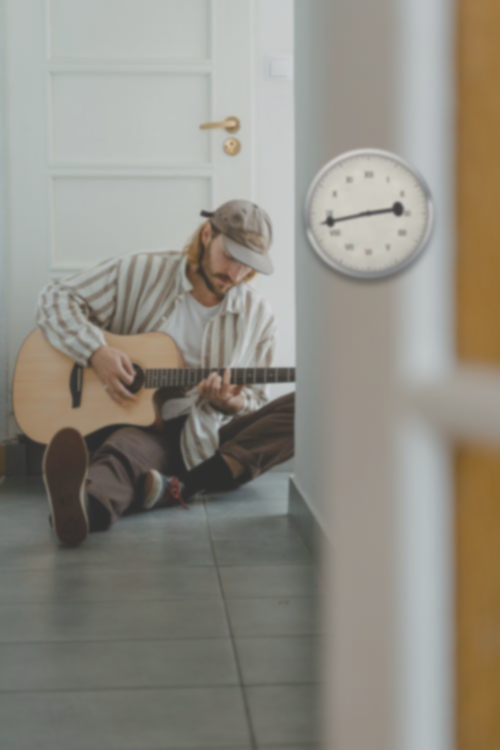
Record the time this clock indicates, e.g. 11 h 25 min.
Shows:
2 h 43 min
